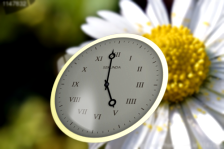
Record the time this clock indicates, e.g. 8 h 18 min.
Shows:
4 h 59 min
